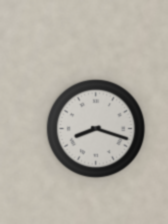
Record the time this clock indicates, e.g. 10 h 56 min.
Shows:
8 h 18 min
